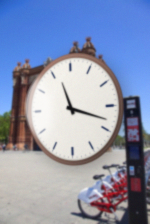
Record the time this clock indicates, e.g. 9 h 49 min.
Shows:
11 h 18 min
